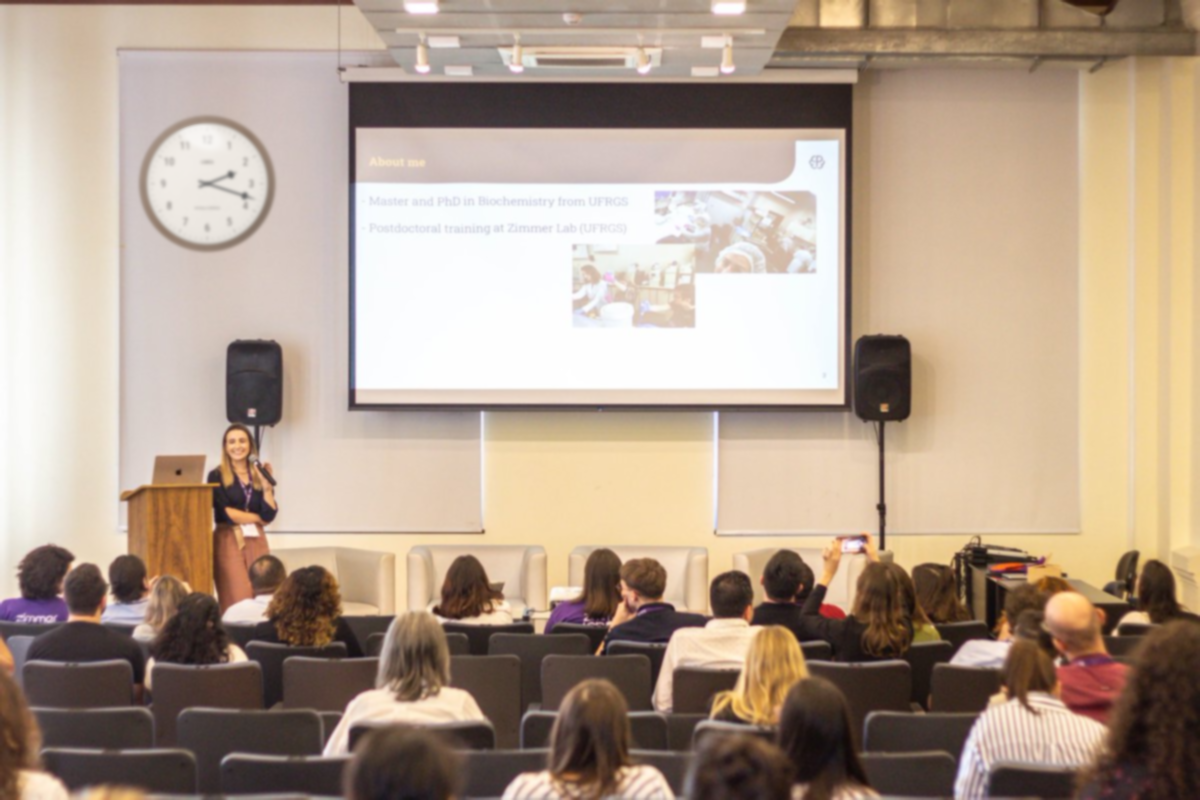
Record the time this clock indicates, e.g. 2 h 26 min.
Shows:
2 h 18 min
